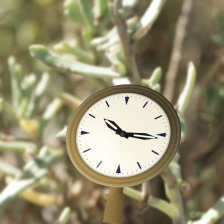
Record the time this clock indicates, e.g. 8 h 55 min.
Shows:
10 h 16 min
